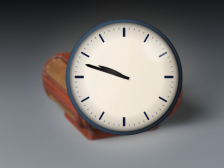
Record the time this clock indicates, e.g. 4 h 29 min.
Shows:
9 h 48 min
